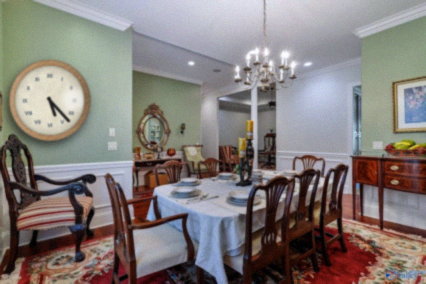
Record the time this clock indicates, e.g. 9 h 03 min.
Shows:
5 h 23 min
